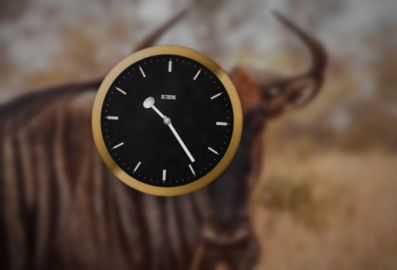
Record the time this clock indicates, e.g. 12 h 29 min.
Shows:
10 h 24 min
